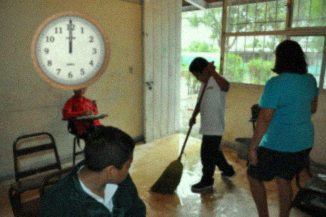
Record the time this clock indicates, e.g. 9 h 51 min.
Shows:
12 h 00 min
